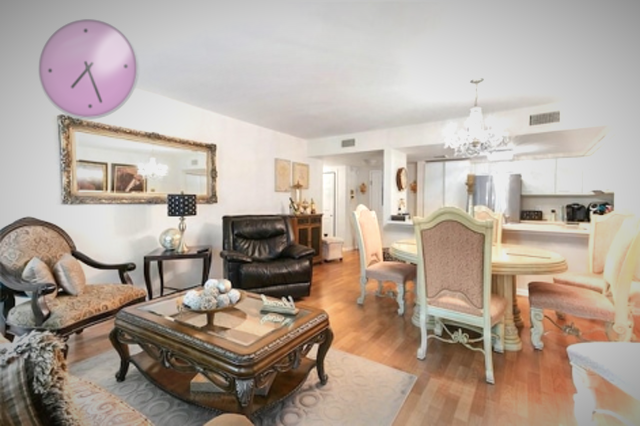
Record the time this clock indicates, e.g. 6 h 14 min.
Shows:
7 h 27 min
